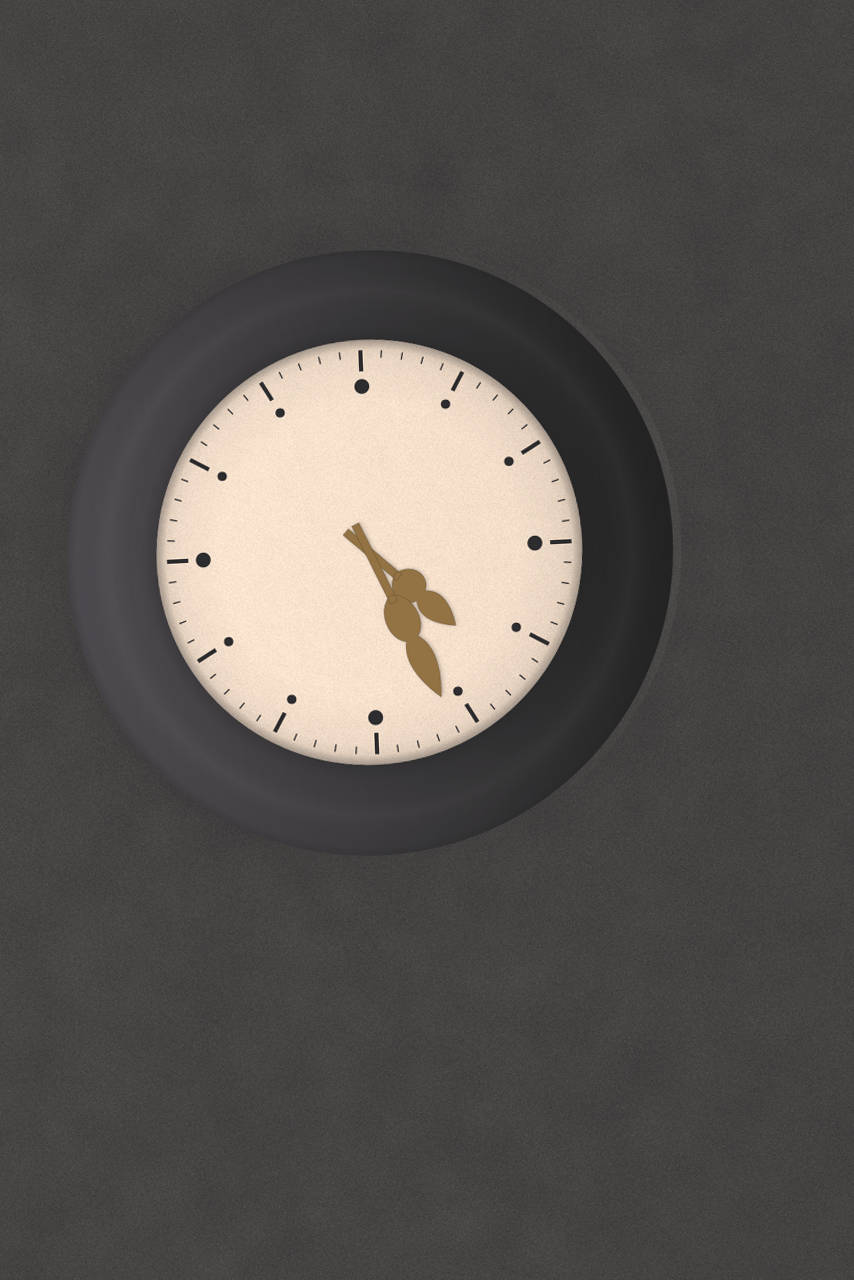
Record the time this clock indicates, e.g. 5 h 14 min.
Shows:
4 h 26 min
